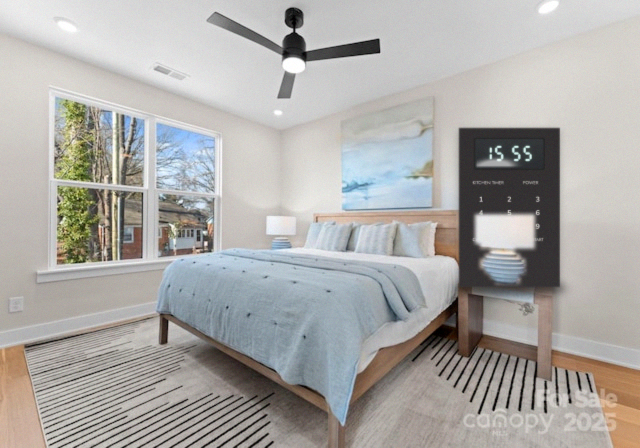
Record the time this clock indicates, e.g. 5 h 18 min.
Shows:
15 h 55 min
